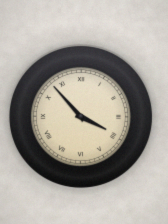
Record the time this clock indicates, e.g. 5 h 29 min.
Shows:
3 h 53 min
